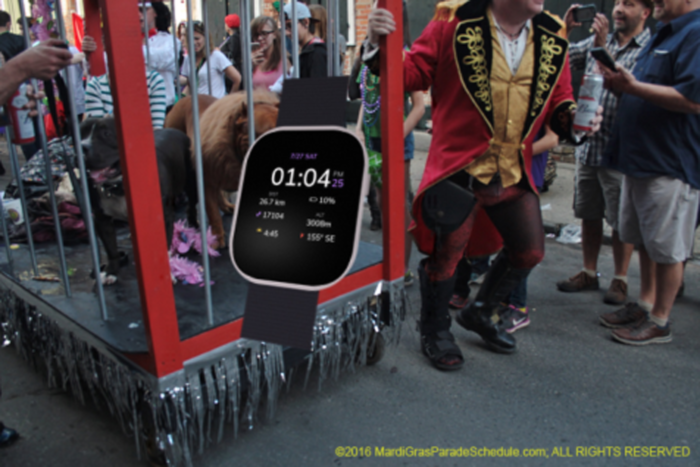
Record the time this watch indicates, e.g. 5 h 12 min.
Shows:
1 h 04 min
